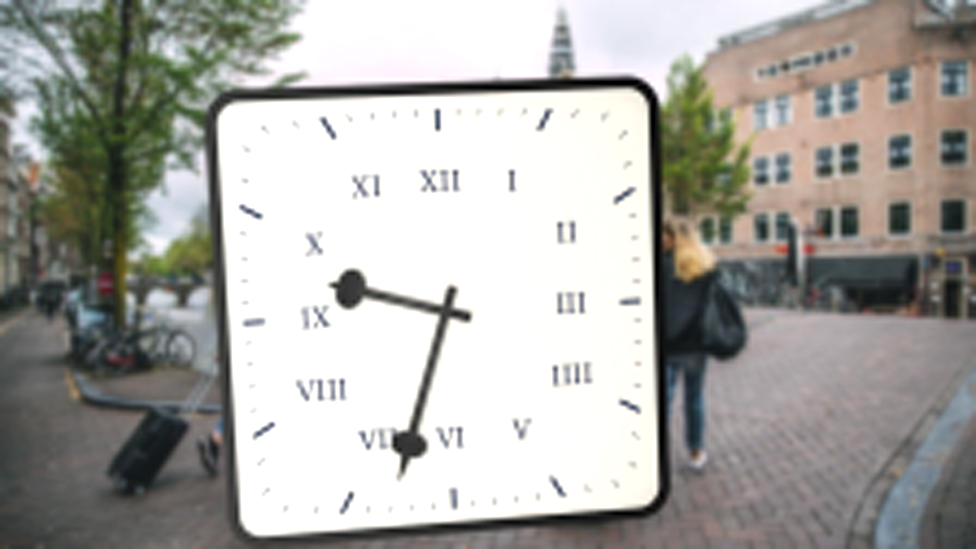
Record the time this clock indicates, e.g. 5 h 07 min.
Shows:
9 h 33 min
